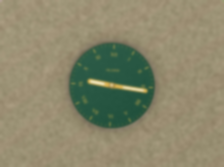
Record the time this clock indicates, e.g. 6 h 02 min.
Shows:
9 h 16 min
